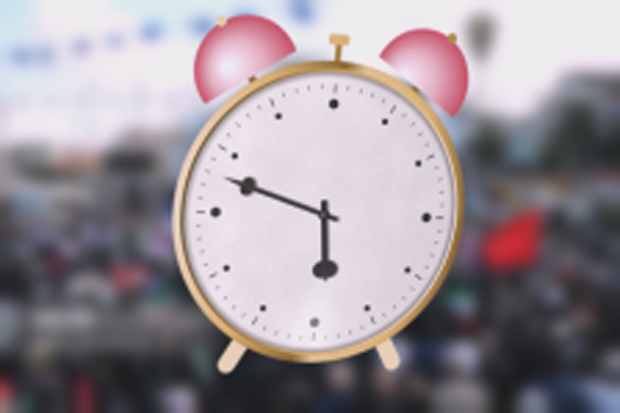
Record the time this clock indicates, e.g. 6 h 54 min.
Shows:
5 h 48 min
